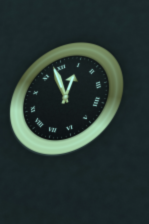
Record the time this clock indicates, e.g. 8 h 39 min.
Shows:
12 h 58 min
